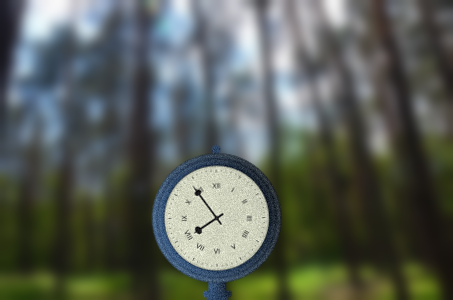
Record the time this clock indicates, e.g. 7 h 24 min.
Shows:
7 h 54 min
